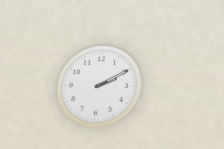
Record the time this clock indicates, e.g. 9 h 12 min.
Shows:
2 h 10 min
